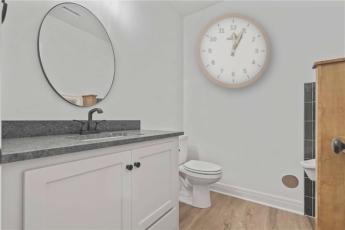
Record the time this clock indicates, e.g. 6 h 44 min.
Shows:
12 h 04 min
